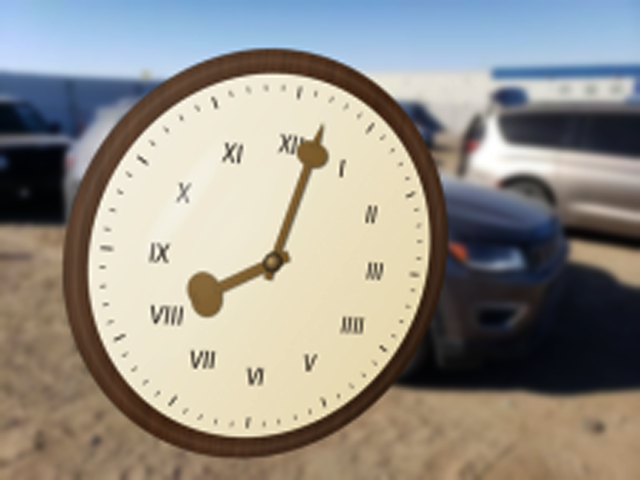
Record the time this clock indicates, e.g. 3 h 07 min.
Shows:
8 h 02 min
